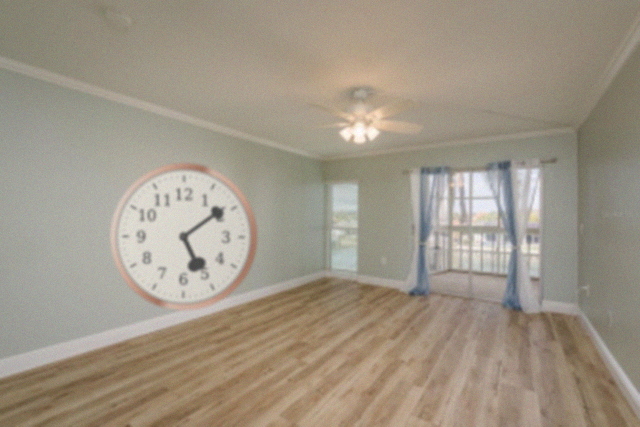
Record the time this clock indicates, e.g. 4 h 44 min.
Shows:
5 h 09 min
